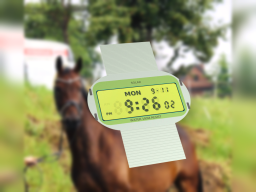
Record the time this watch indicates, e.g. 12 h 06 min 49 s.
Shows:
9 h 26 min 02 s
